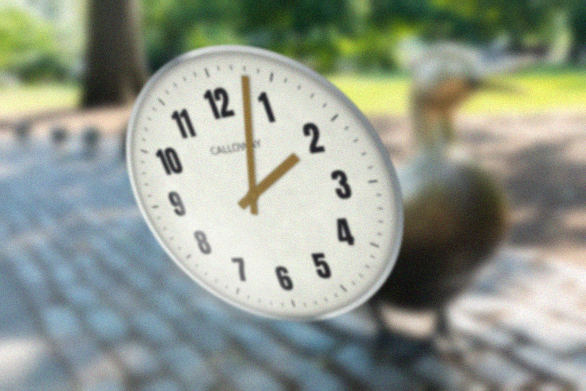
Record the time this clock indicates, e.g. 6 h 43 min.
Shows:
2 h 03 min
